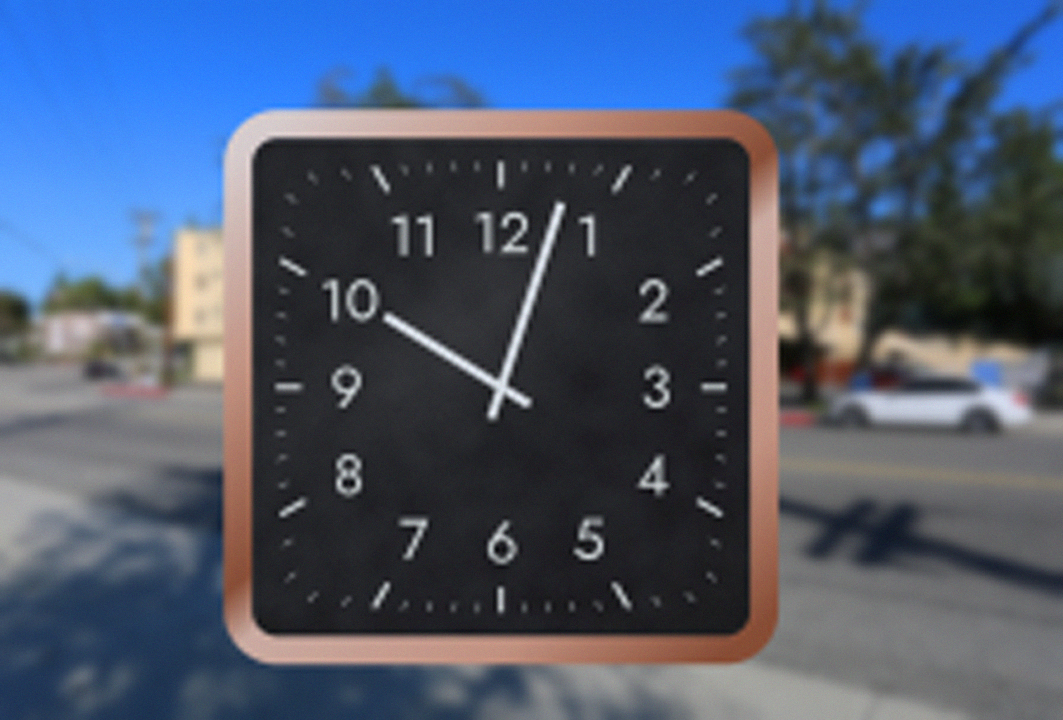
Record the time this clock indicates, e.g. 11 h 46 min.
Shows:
10 h 03 min
